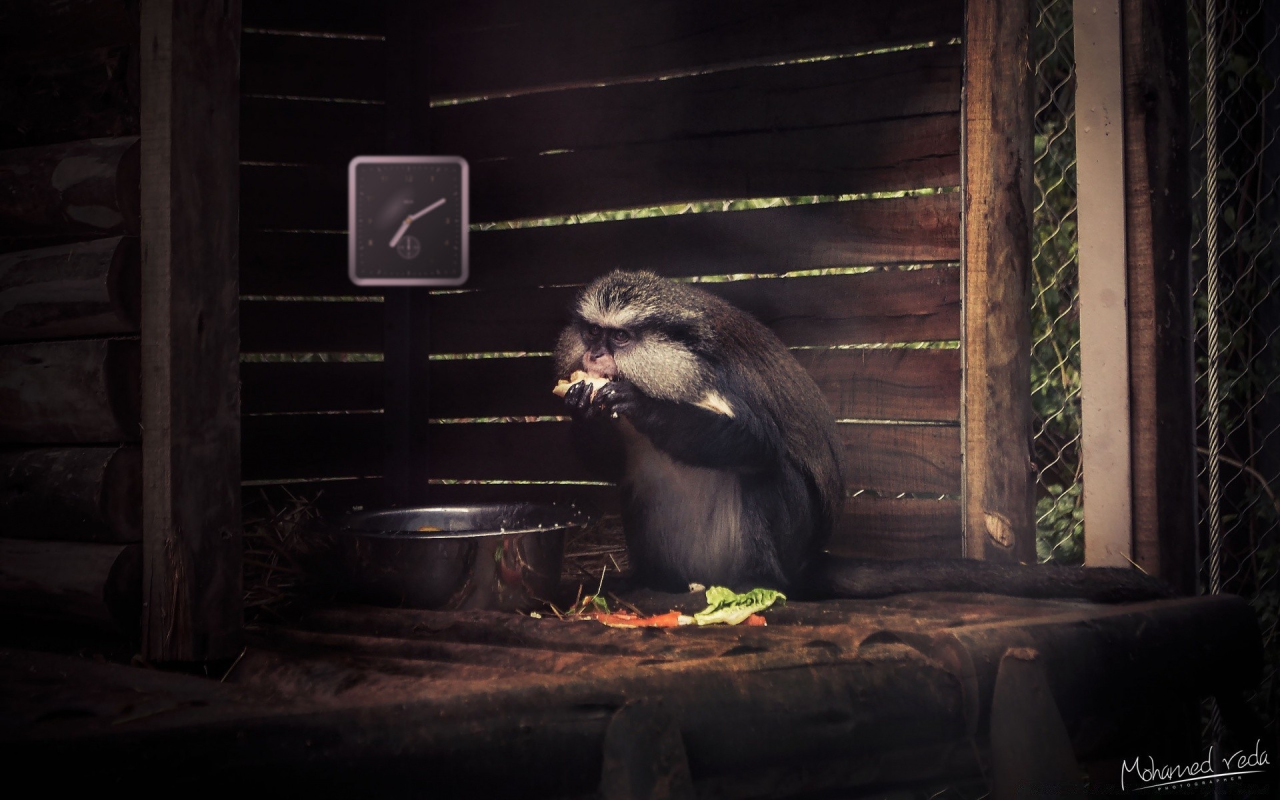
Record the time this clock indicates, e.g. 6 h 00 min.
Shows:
7 h 10 min
